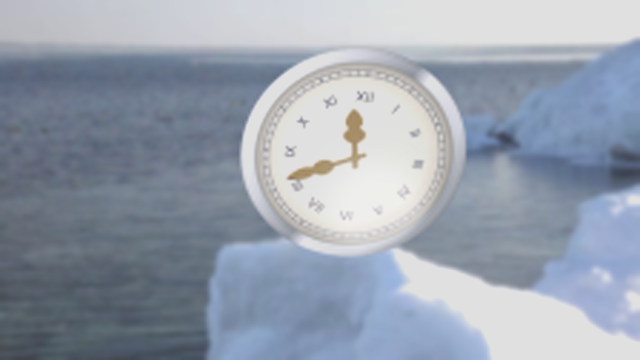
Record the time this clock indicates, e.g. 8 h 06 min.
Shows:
11 h 41 min
